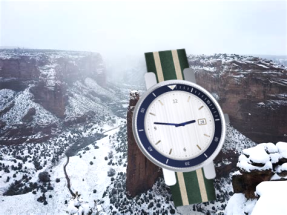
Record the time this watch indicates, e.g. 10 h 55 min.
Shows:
2 h 47 min
